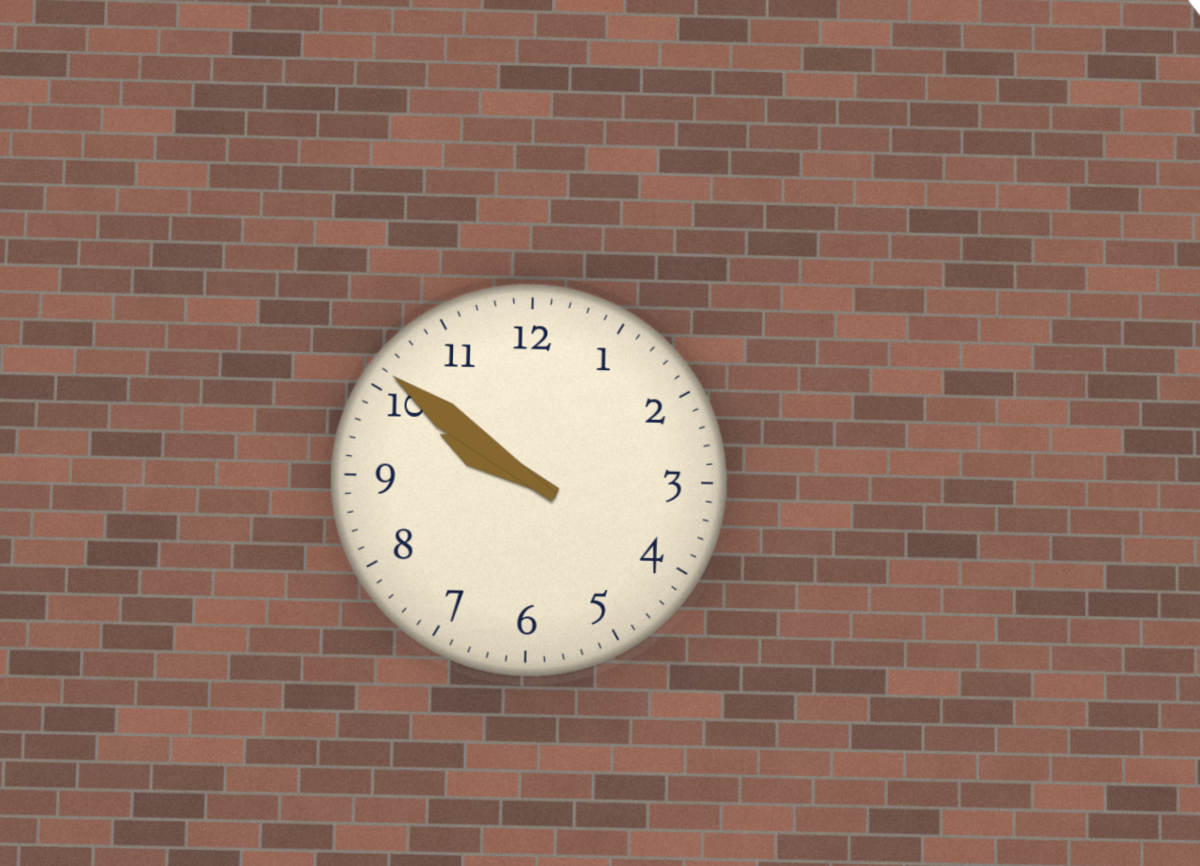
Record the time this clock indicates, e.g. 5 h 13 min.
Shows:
9 h 51 min
